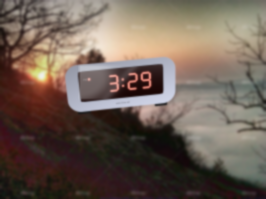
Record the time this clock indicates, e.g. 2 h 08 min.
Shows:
3 h 29 min
